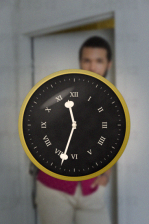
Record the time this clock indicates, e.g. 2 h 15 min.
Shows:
11 h 33 min
